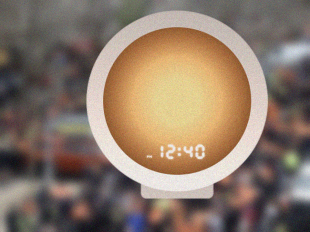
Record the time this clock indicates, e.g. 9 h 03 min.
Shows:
12 h 40 min
